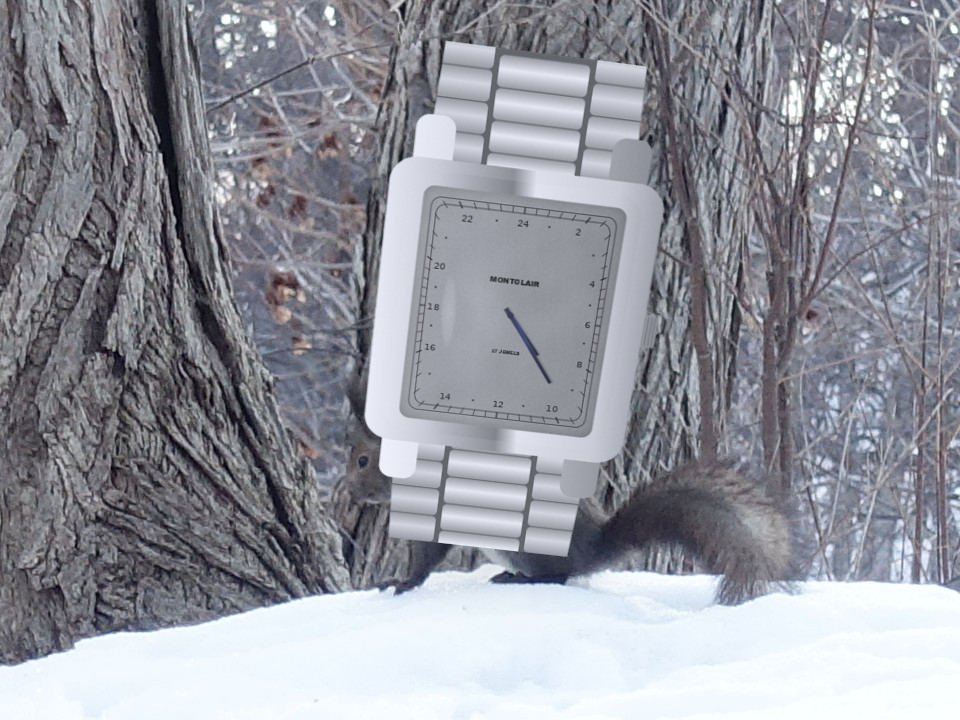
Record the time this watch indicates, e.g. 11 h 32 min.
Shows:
9 h 24 min
